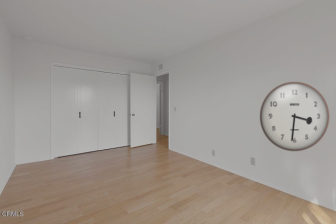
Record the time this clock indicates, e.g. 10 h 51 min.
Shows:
3 h 31 min
